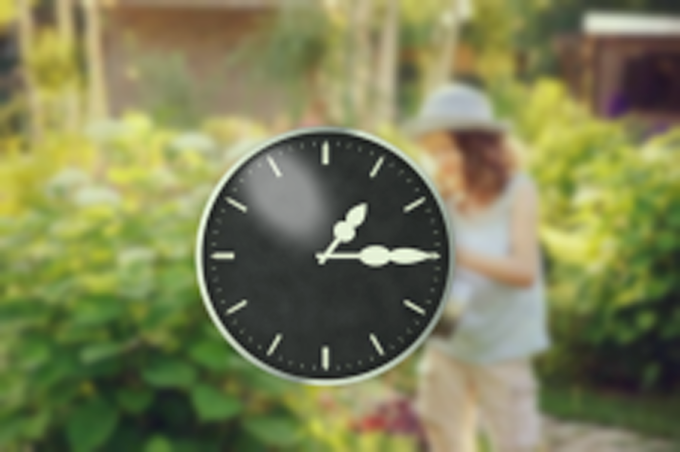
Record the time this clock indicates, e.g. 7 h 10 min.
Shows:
1 h 15 min
